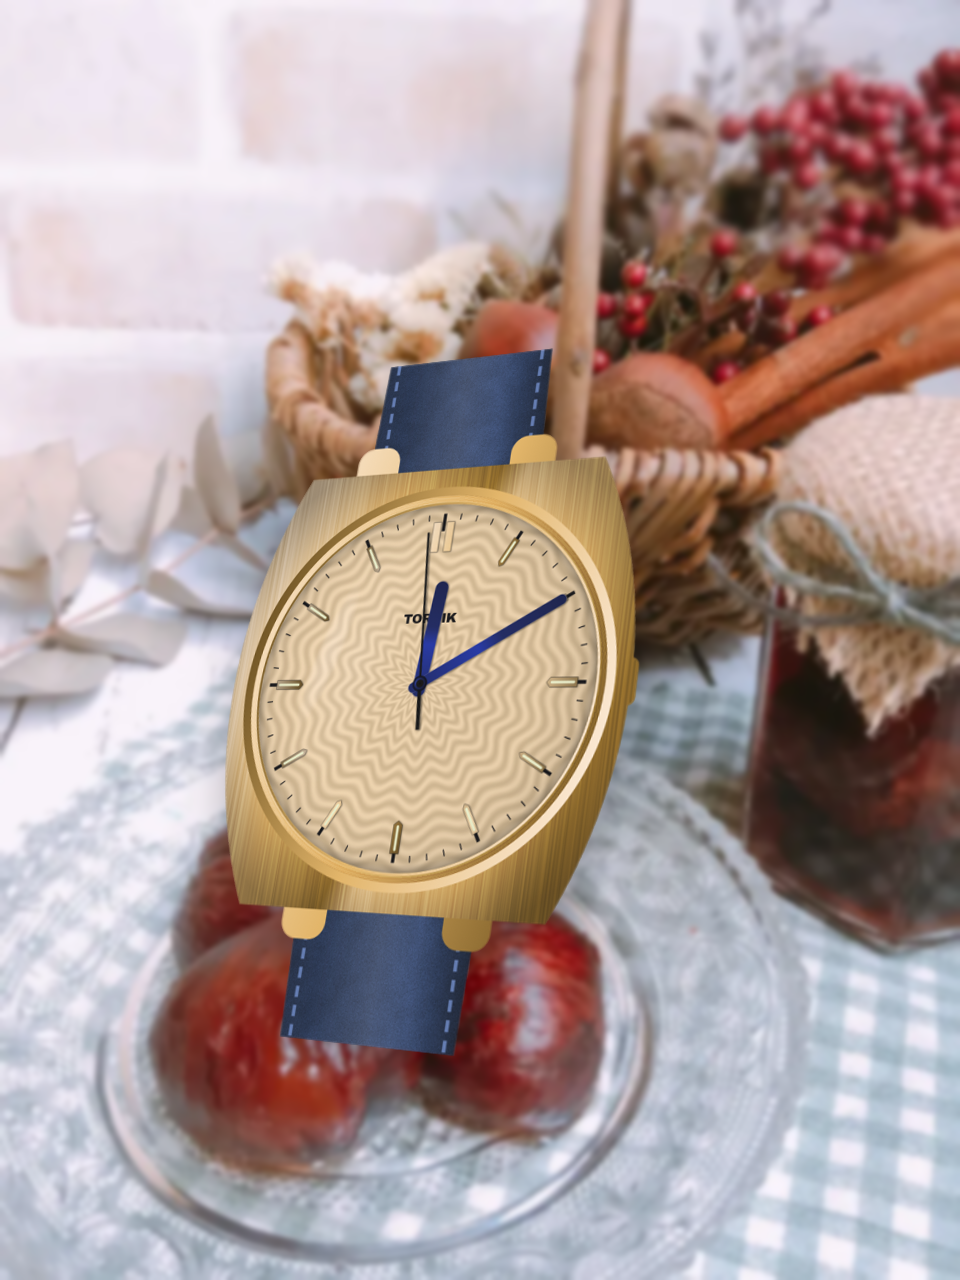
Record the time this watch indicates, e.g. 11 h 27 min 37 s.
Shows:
12 h 09 min 59 s
